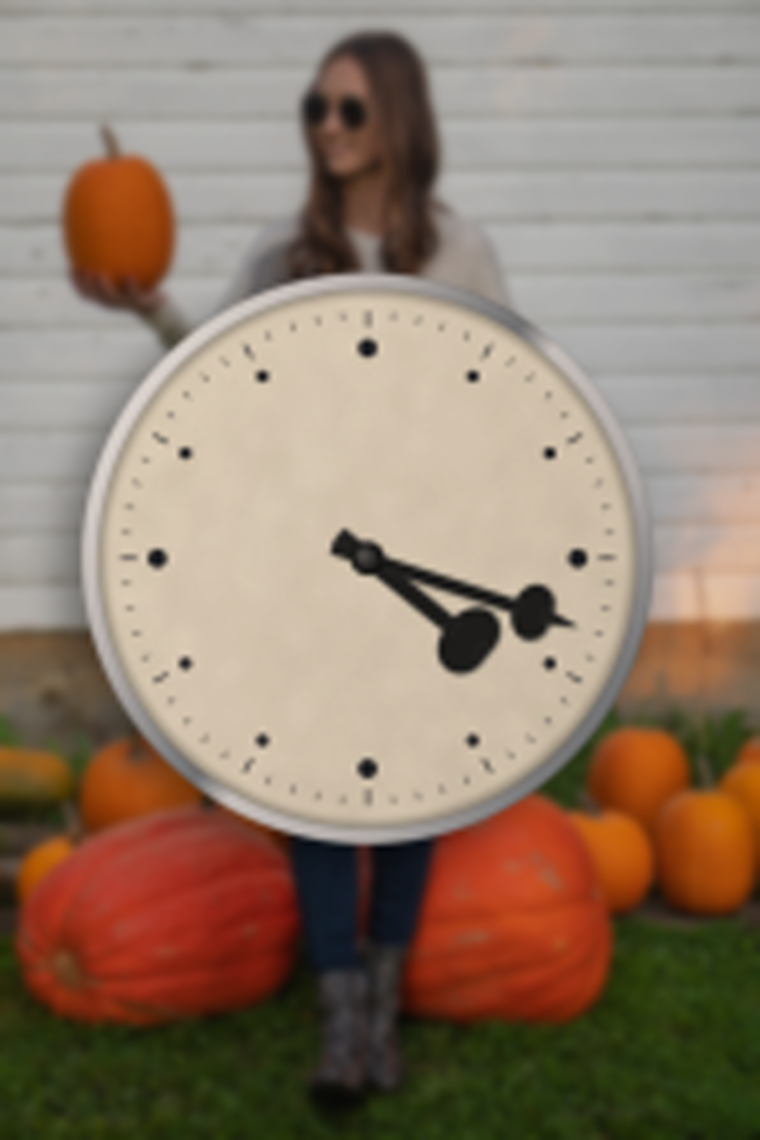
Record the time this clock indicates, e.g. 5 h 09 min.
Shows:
4 h 18 min
